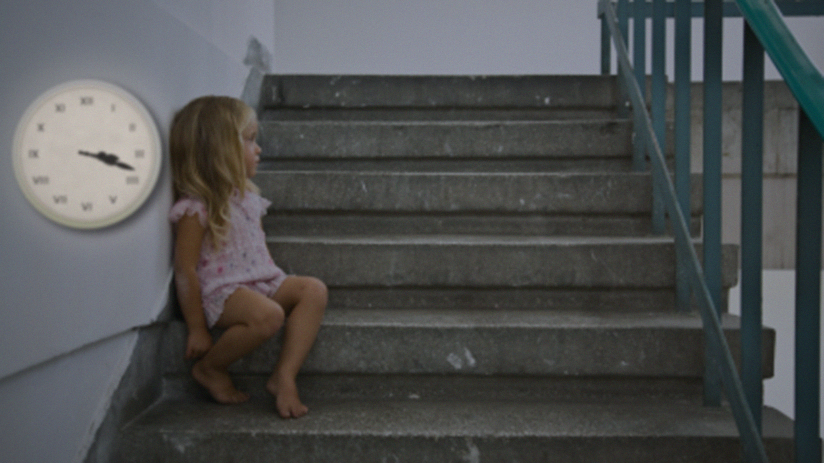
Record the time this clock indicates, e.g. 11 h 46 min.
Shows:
3 h 18 min
